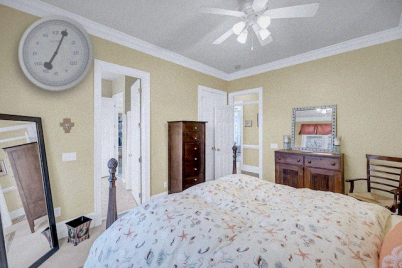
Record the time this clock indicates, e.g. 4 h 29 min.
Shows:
7 h 04 min
